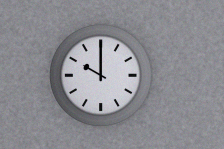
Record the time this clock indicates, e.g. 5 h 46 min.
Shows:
10 h 00 min
